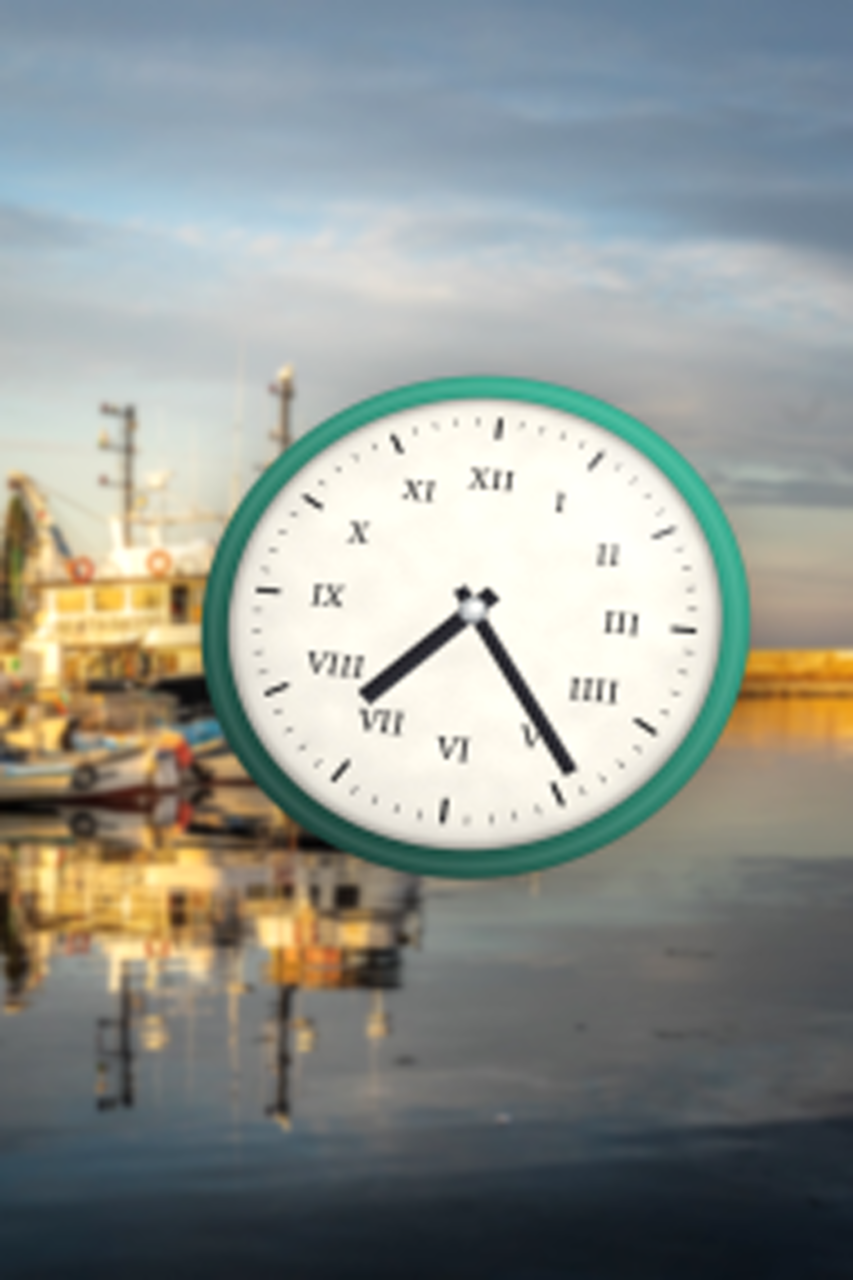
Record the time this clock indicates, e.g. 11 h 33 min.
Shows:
7 h 24 min
